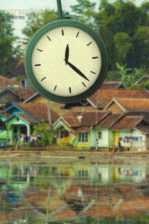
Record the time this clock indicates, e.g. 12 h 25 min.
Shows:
12 h 23 min
